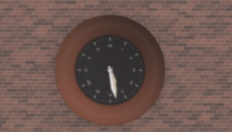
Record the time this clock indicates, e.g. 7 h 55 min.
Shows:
5 h 28 min
